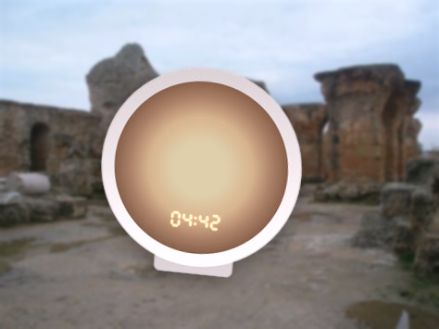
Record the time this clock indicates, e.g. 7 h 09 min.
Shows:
4 h 42 min
